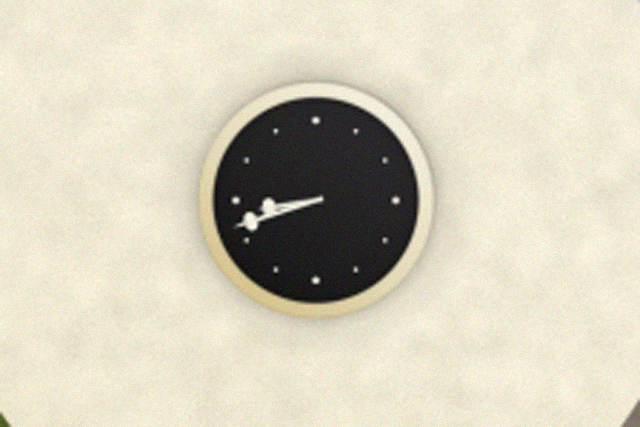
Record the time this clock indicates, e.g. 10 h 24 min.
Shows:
8 h 42 min
